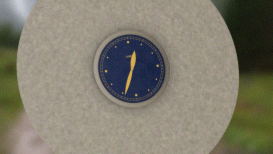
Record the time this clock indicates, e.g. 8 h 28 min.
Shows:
12 h 34 min
